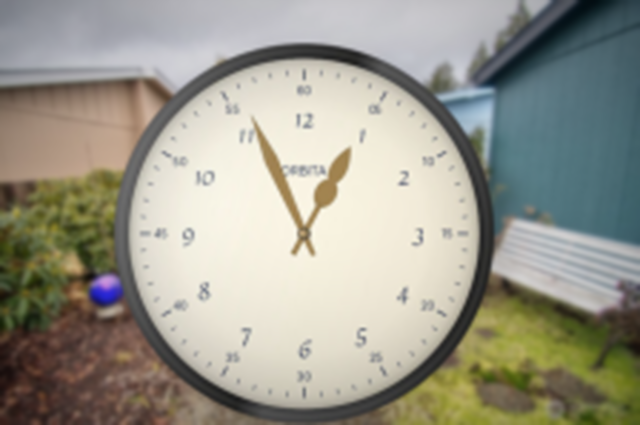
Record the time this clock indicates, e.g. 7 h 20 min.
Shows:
12 h 56 min
